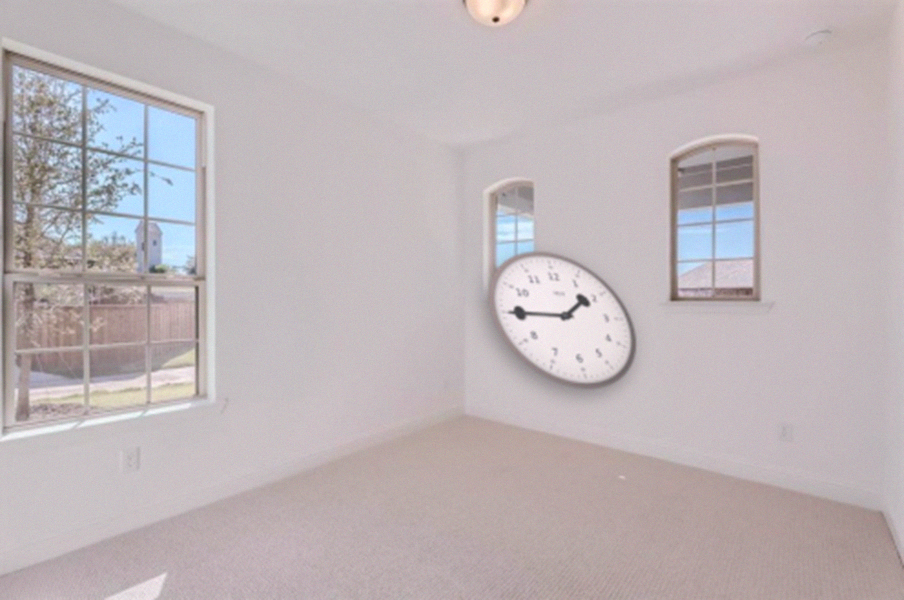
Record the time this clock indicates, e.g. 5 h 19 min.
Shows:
1 h 45 min
